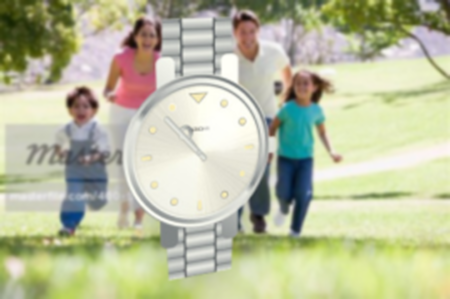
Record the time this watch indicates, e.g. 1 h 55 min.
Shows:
10 h 53 min
